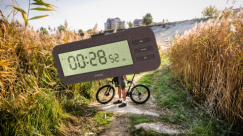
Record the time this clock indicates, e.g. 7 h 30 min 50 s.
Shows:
0 h 28 min 52 s
